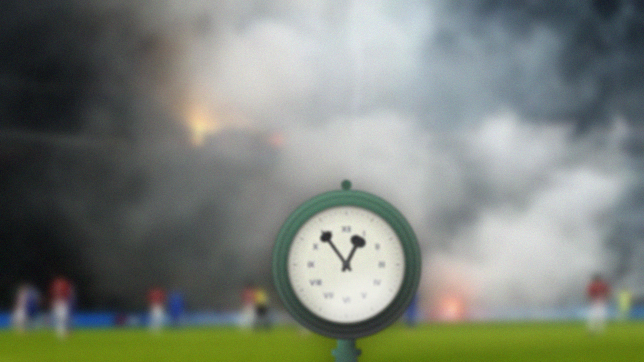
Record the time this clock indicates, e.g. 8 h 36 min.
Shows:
12 h 54 min
